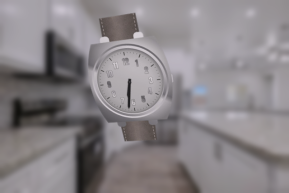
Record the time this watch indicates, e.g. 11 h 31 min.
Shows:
6 h 32 min
